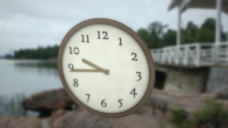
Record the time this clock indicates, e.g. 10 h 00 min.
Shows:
9 h 44 min
